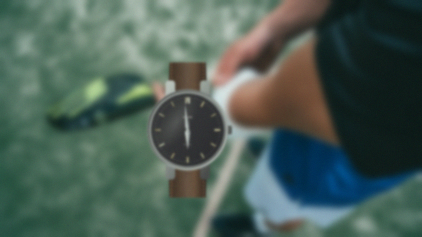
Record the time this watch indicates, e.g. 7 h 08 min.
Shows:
5 h 59 min
